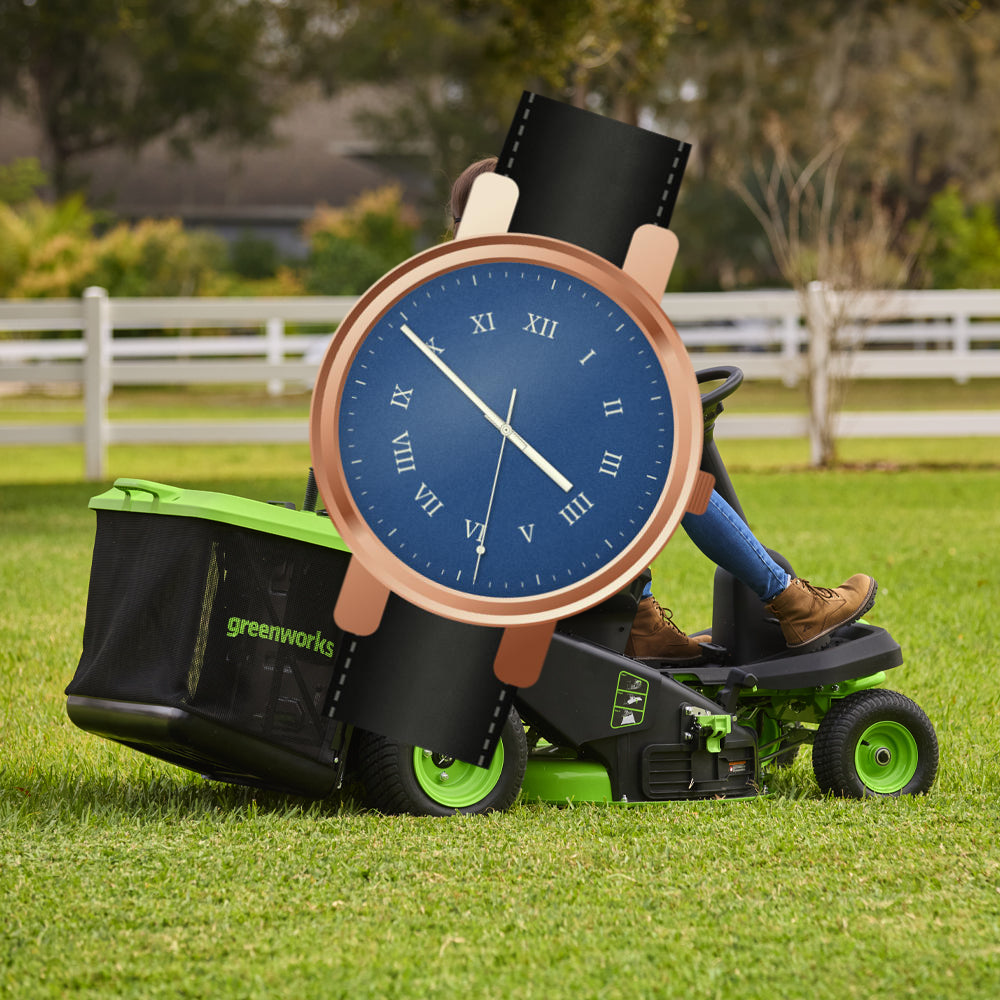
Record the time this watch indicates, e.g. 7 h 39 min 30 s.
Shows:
3 h 49 min 29 s
